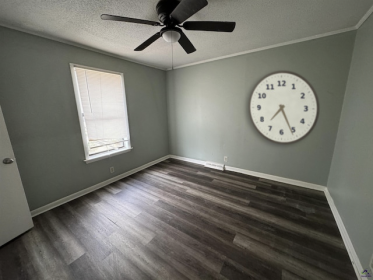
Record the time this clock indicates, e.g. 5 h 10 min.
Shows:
7 h 26 min
